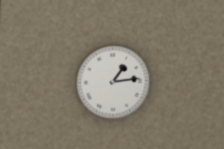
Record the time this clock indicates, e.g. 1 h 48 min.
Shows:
1 h 14 min
